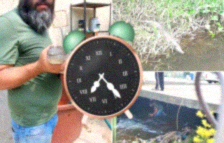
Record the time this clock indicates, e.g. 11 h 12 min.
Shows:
7 h 24 min
